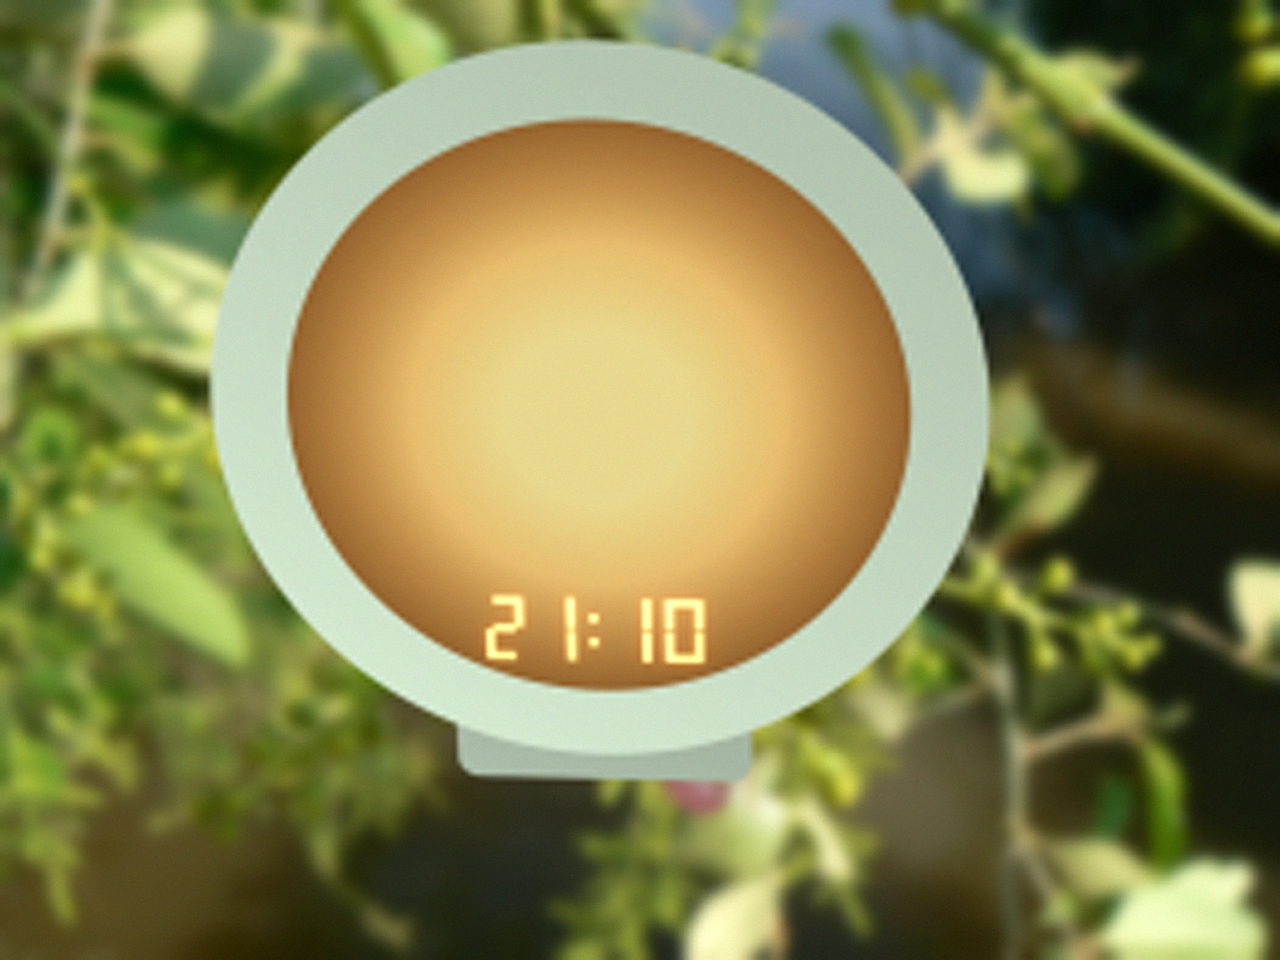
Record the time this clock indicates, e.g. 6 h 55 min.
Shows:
21 h 10 min
